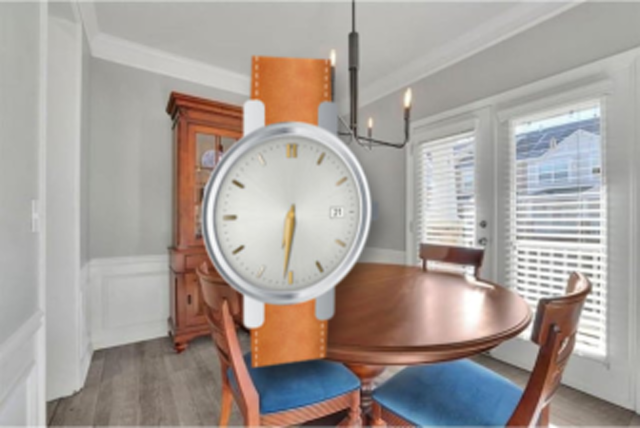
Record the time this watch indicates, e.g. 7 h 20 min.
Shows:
6 h 31 min
